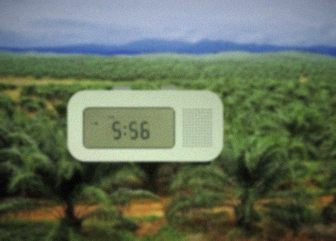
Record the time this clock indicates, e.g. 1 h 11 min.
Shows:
5 h 56 min
